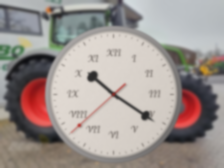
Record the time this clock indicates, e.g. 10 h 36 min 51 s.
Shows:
10 h 20 min 38 s
